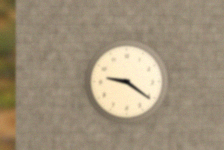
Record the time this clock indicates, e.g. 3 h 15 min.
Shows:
9 h 21 min
